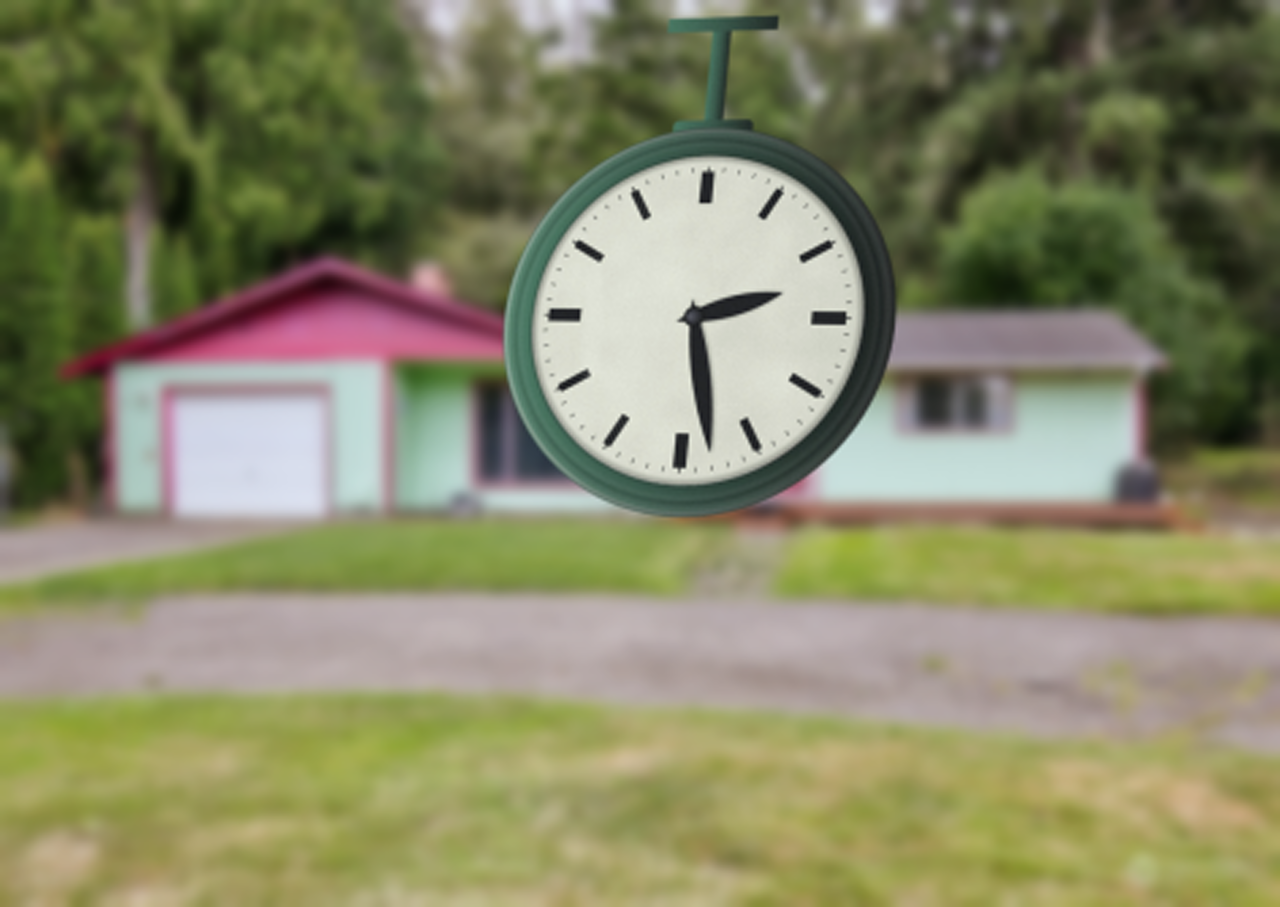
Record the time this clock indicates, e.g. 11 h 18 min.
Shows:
2 h 28 min
